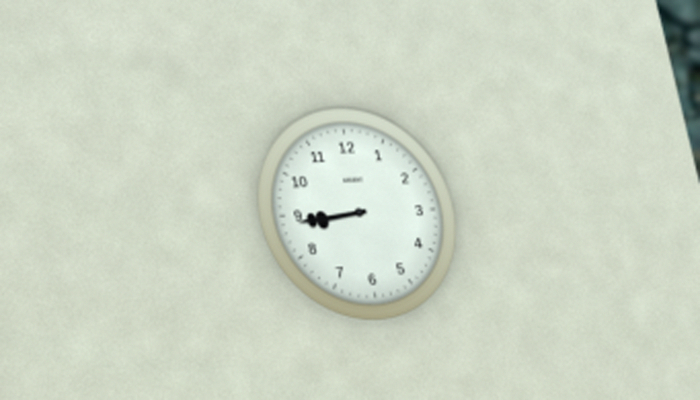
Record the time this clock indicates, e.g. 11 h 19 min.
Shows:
8 h 44 min
